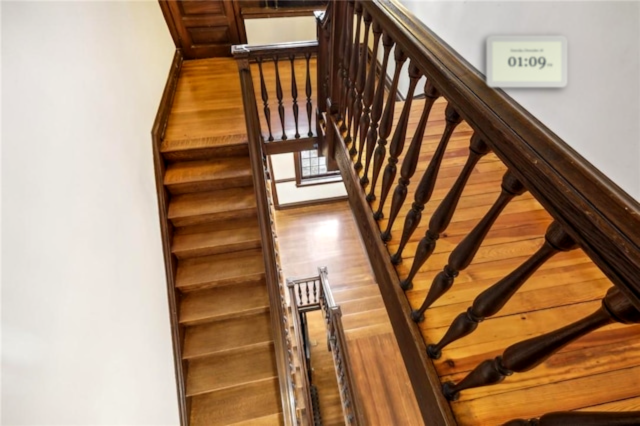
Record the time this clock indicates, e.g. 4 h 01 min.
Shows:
1 h 09 min
